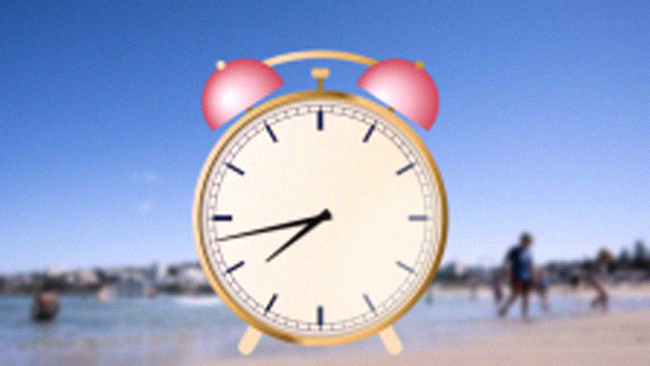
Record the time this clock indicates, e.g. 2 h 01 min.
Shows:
7 h 43 min
